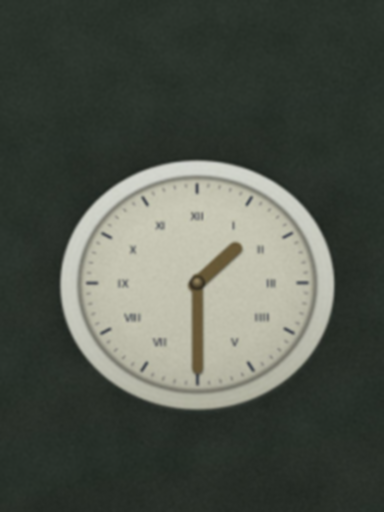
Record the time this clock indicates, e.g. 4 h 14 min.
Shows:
1 h 30 min
